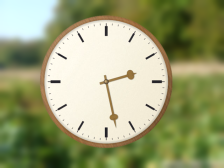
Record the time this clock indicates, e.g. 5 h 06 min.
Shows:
2 h 28 min
